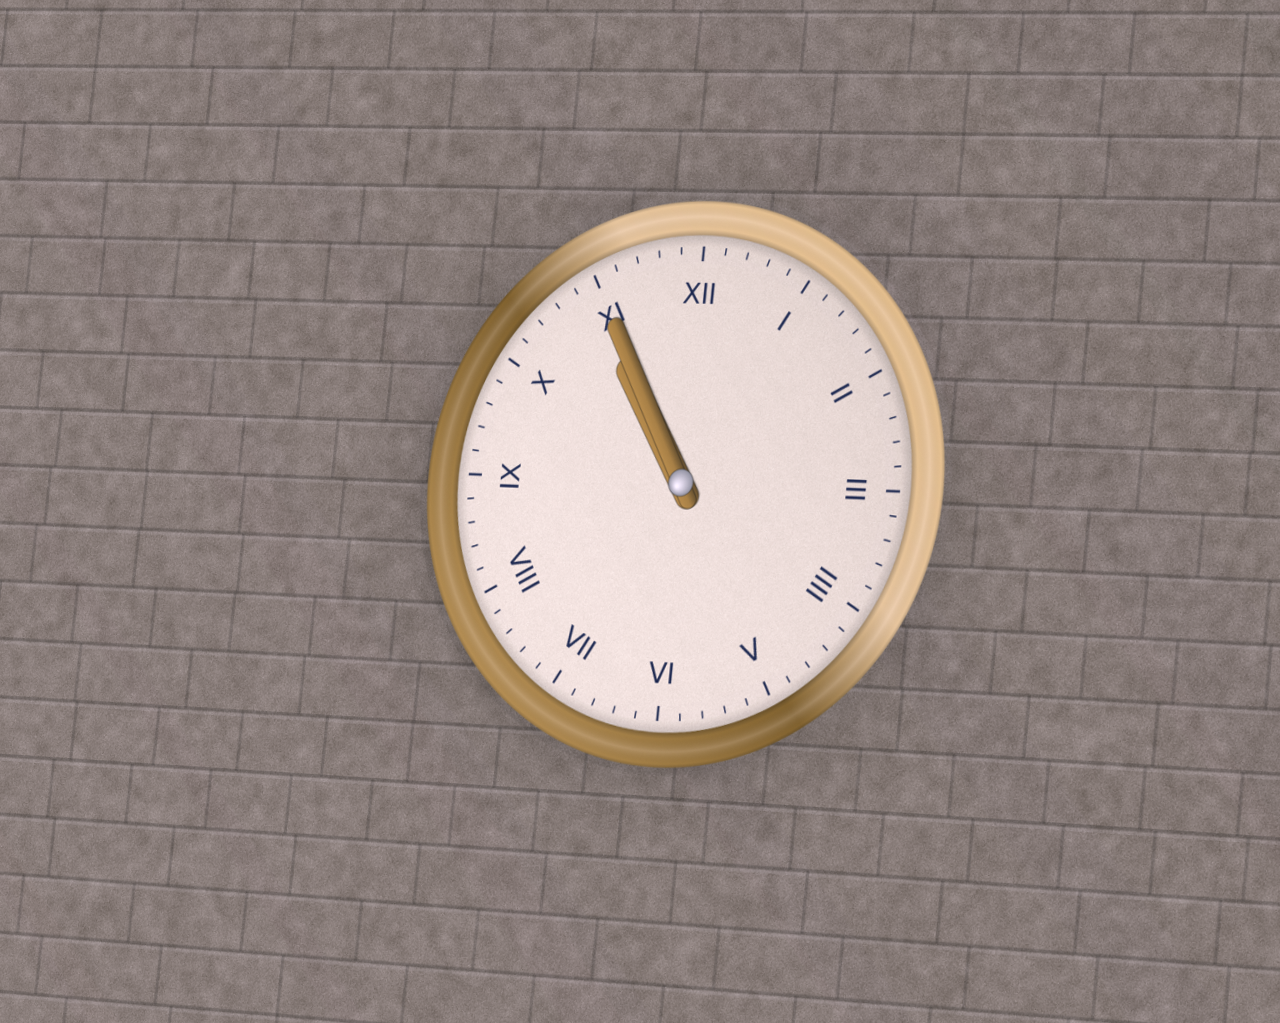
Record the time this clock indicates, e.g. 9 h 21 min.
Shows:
10 h 55 min
